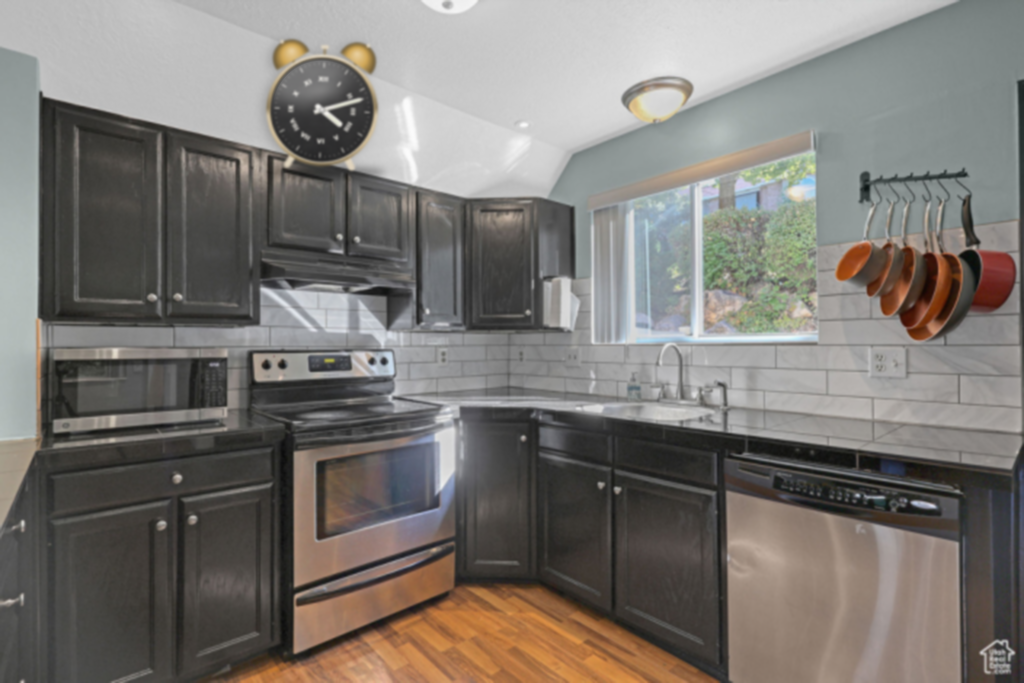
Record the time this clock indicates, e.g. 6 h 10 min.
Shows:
4 h 12 min
